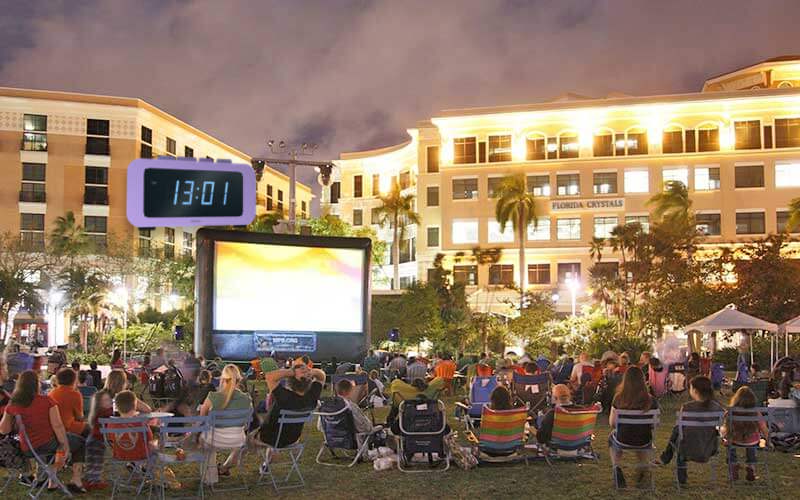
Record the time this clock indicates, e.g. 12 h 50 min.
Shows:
13 h 01 min
